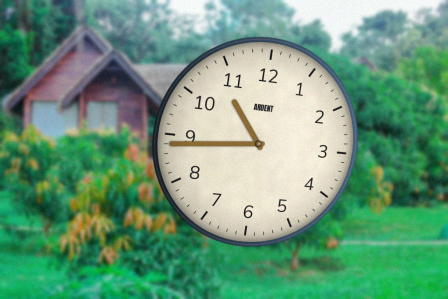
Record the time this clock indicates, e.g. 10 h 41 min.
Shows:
10 h 44 min
